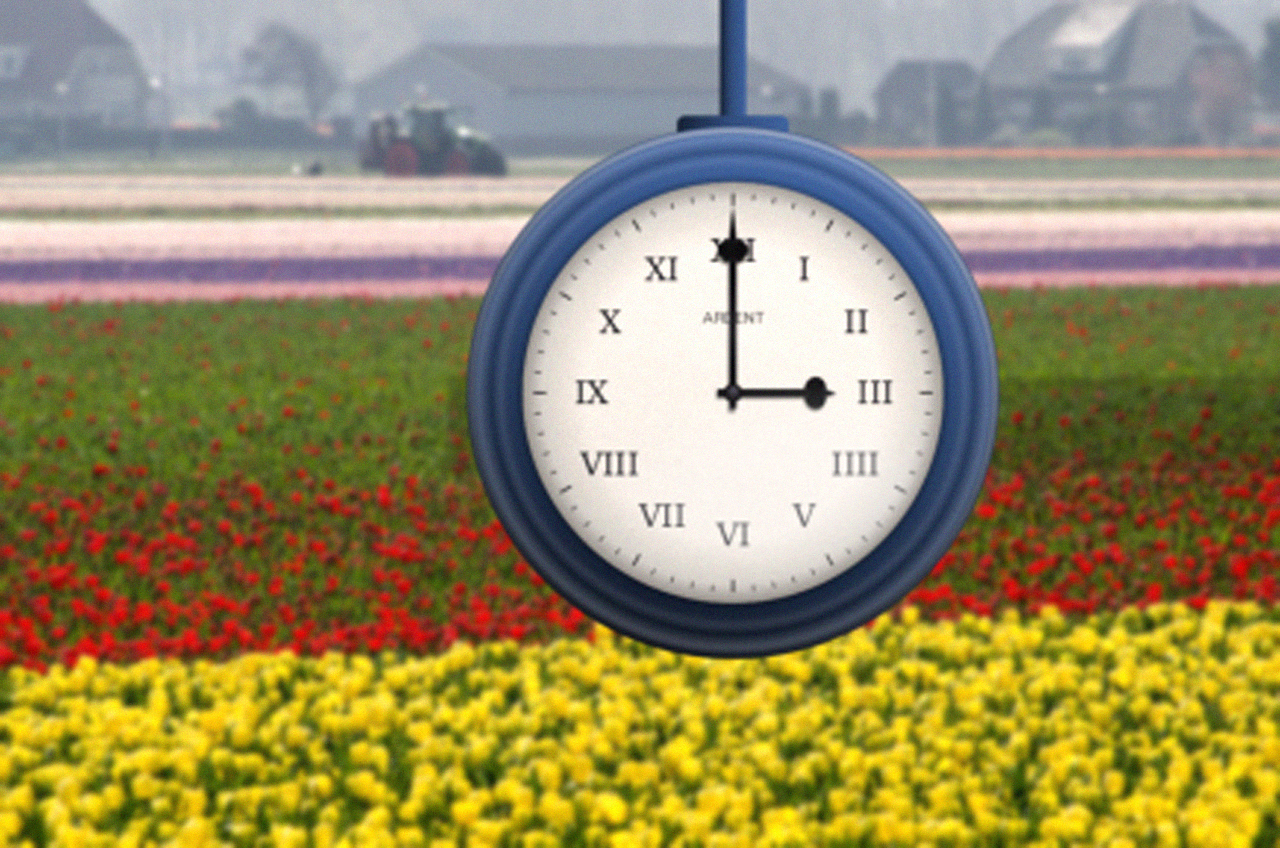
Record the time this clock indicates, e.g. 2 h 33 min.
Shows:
3 h 00 min
